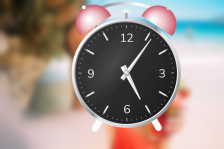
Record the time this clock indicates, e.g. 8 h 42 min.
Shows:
5 h 06 min
